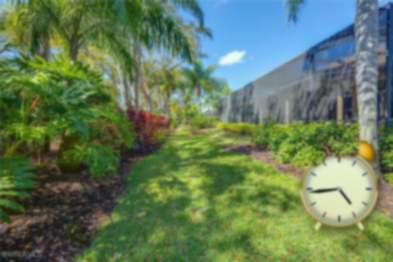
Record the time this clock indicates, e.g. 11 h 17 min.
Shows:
4 h 44 min
